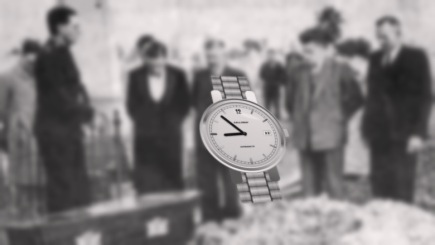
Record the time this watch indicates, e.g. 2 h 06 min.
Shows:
8 h 53 min
